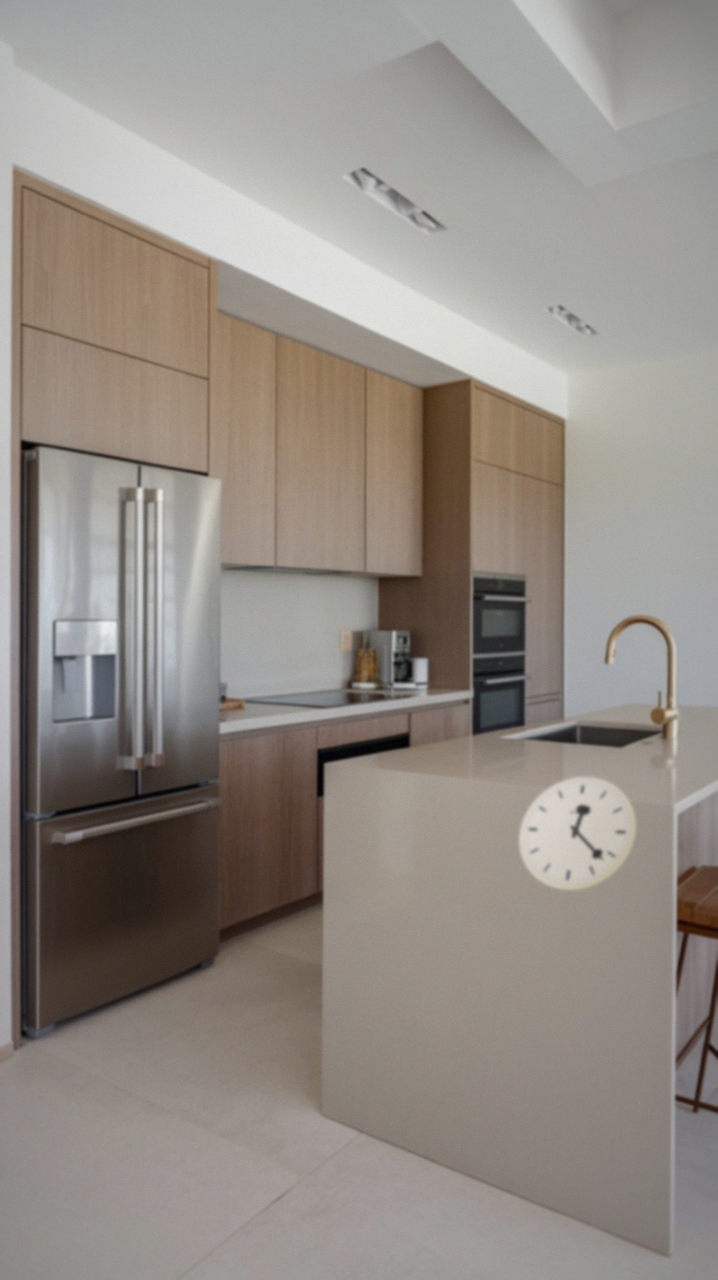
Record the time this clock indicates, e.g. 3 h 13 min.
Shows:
12 h 22 min
